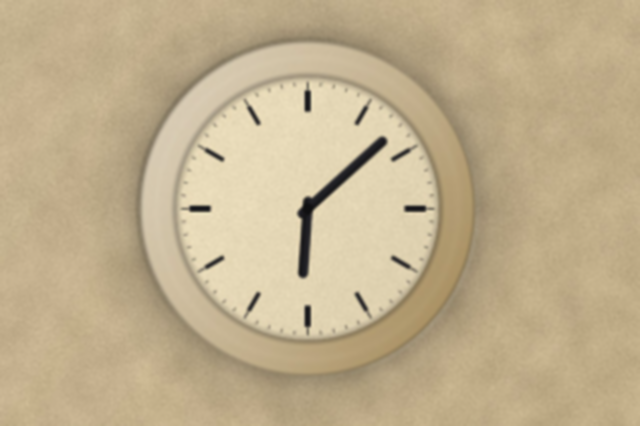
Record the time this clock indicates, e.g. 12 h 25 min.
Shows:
6 h 08 min
